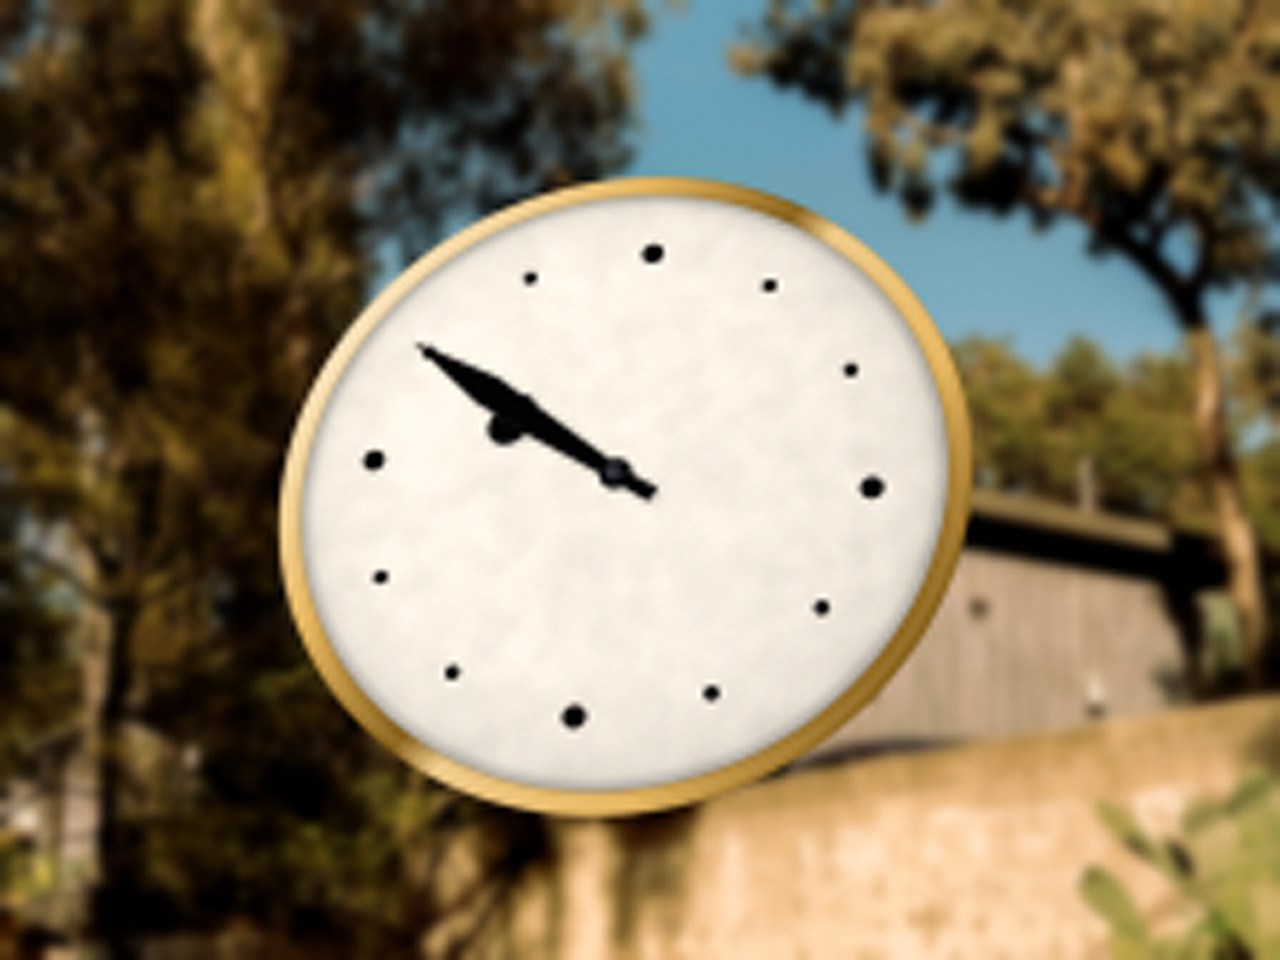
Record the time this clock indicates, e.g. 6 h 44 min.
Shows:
9 h 50 min
